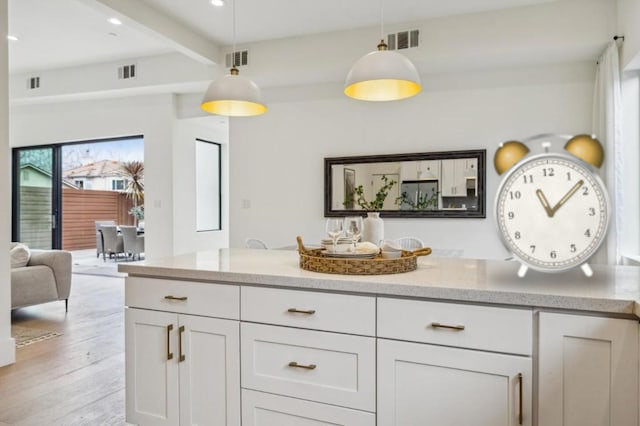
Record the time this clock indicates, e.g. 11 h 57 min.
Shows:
11 h 08 min
